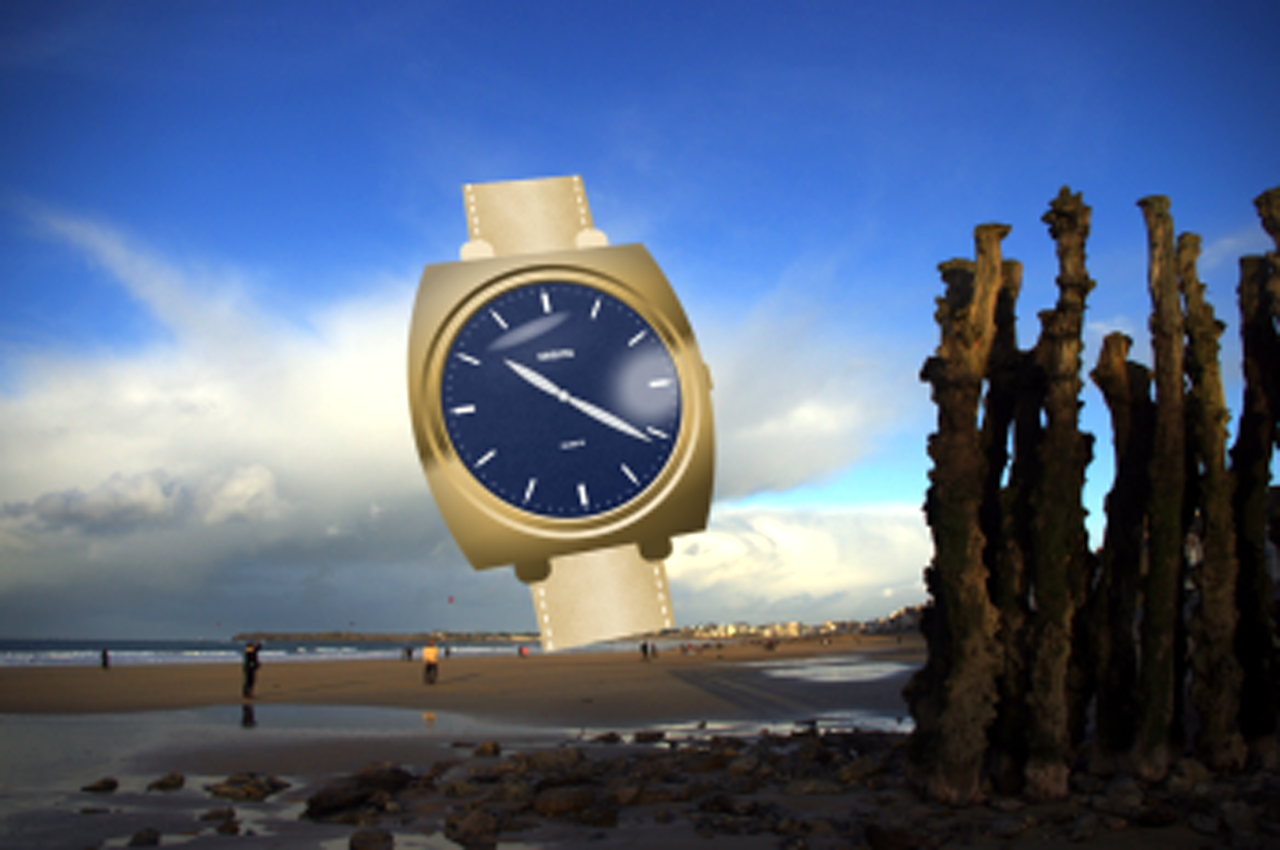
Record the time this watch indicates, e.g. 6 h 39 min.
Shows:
10 h 21 min
